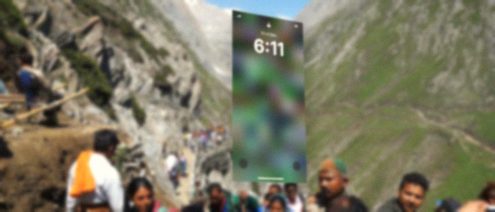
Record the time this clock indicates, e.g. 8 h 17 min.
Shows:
6 h 11 min
